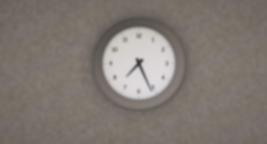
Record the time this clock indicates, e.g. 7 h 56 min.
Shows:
7 h 26 min
